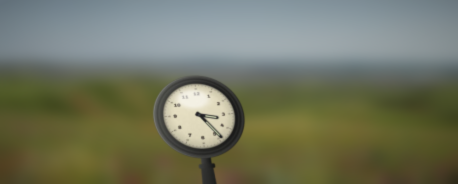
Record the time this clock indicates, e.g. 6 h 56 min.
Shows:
3 h 24 min
